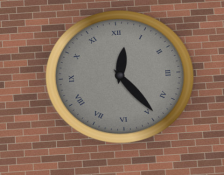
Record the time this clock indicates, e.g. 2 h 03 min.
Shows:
12 h 24 min
